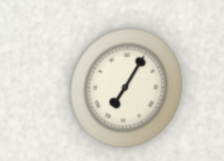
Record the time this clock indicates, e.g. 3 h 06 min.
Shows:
7 h 05 min
